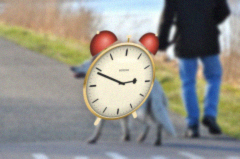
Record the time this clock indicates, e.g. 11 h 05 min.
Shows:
2 h 49 min
